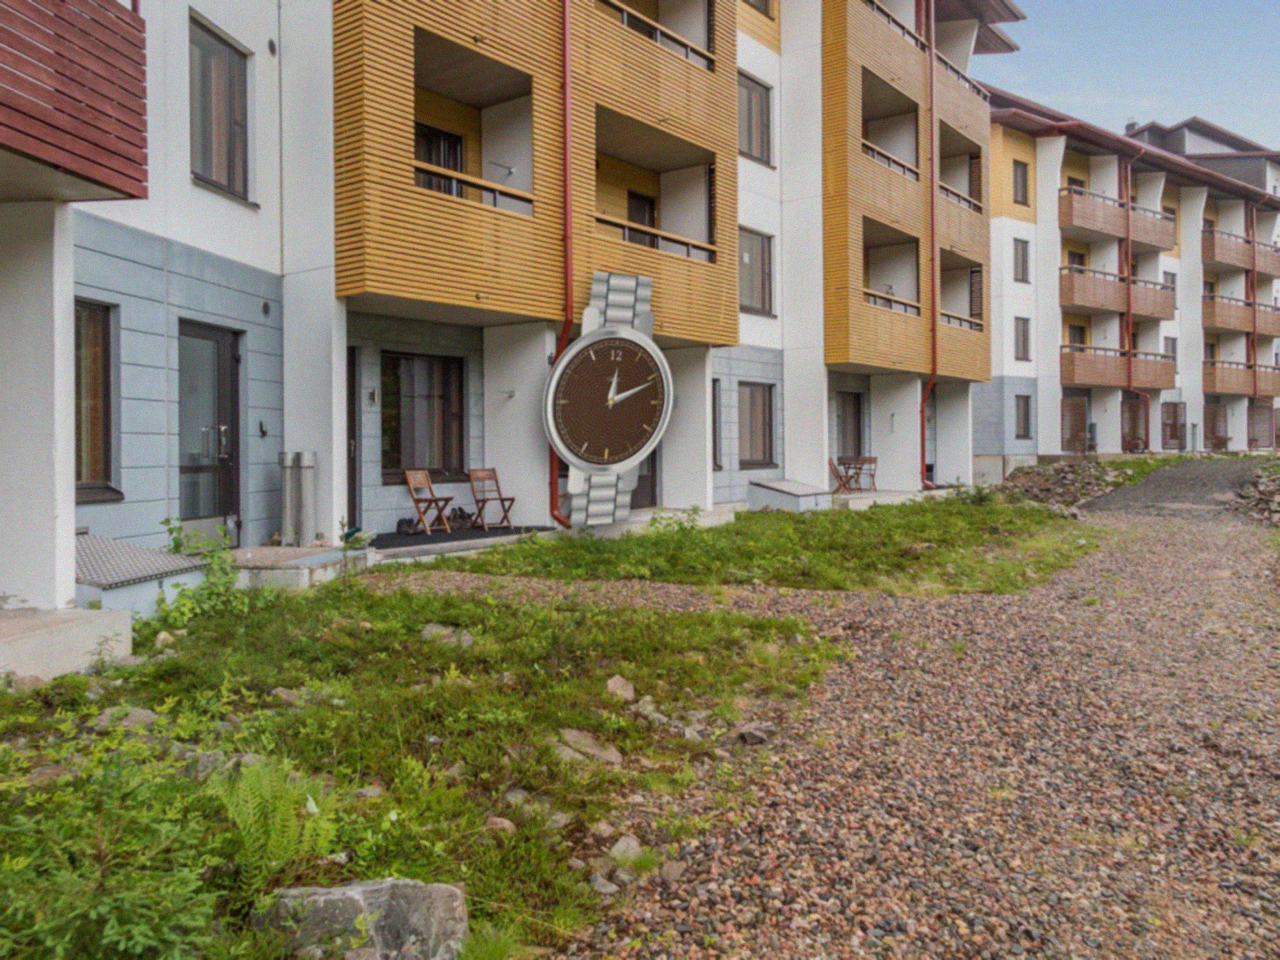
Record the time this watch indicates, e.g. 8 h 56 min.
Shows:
12 h 11 min
